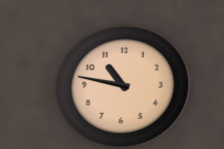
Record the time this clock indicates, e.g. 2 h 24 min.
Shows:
10 h 47 min
